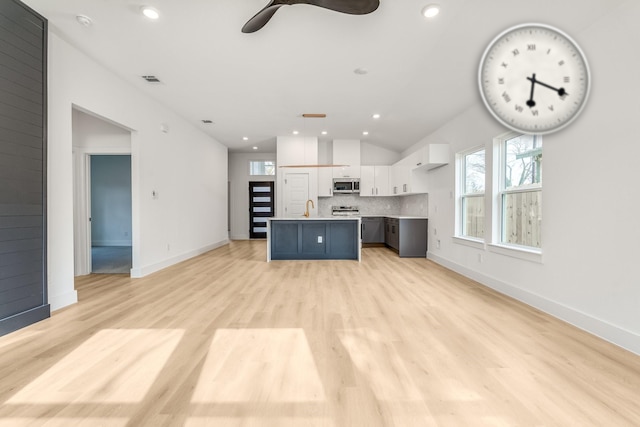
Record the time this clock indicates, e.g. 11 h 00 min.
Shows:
6 h 19 min
